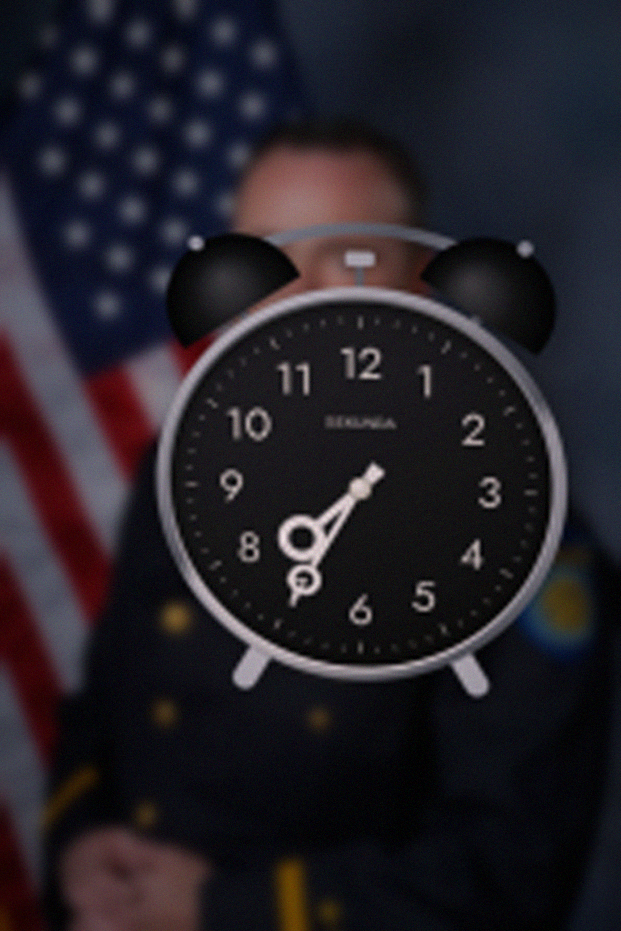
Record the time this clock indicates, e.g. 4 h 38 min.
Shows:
7 h 35 min
